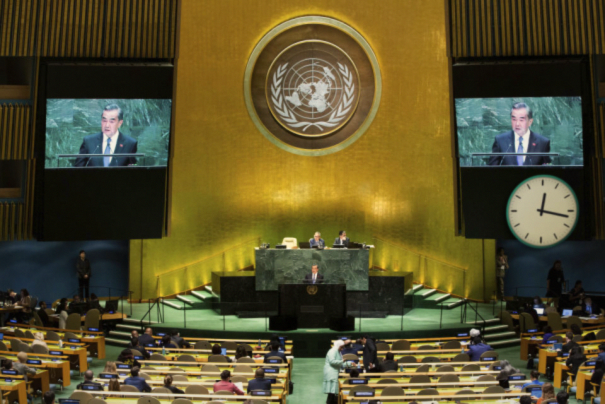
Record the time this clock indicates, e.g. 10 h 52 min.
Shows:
12 h 17 min
